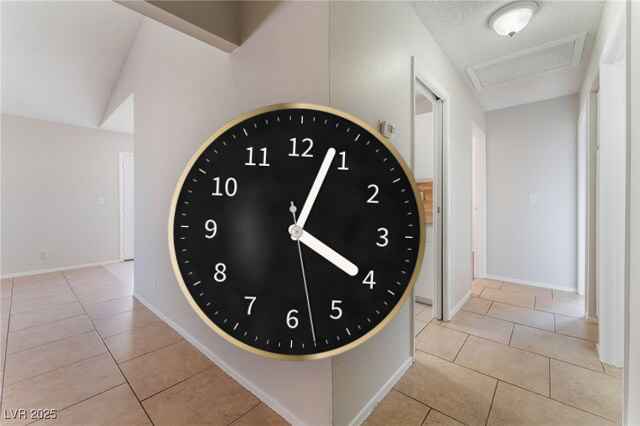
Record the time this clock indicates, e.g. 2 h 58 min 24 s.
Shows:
4 h 03 min 28 s
